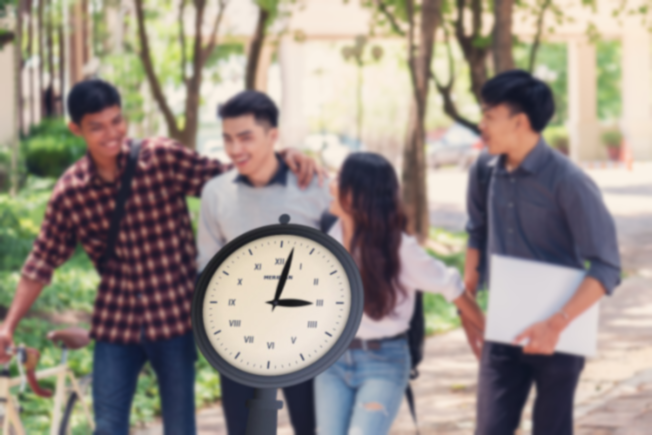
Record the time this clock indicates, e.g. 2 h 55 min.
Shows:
3 h 02 min
